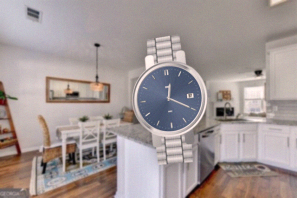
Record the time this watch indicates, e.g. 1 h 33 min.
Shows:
12 h 20 min
